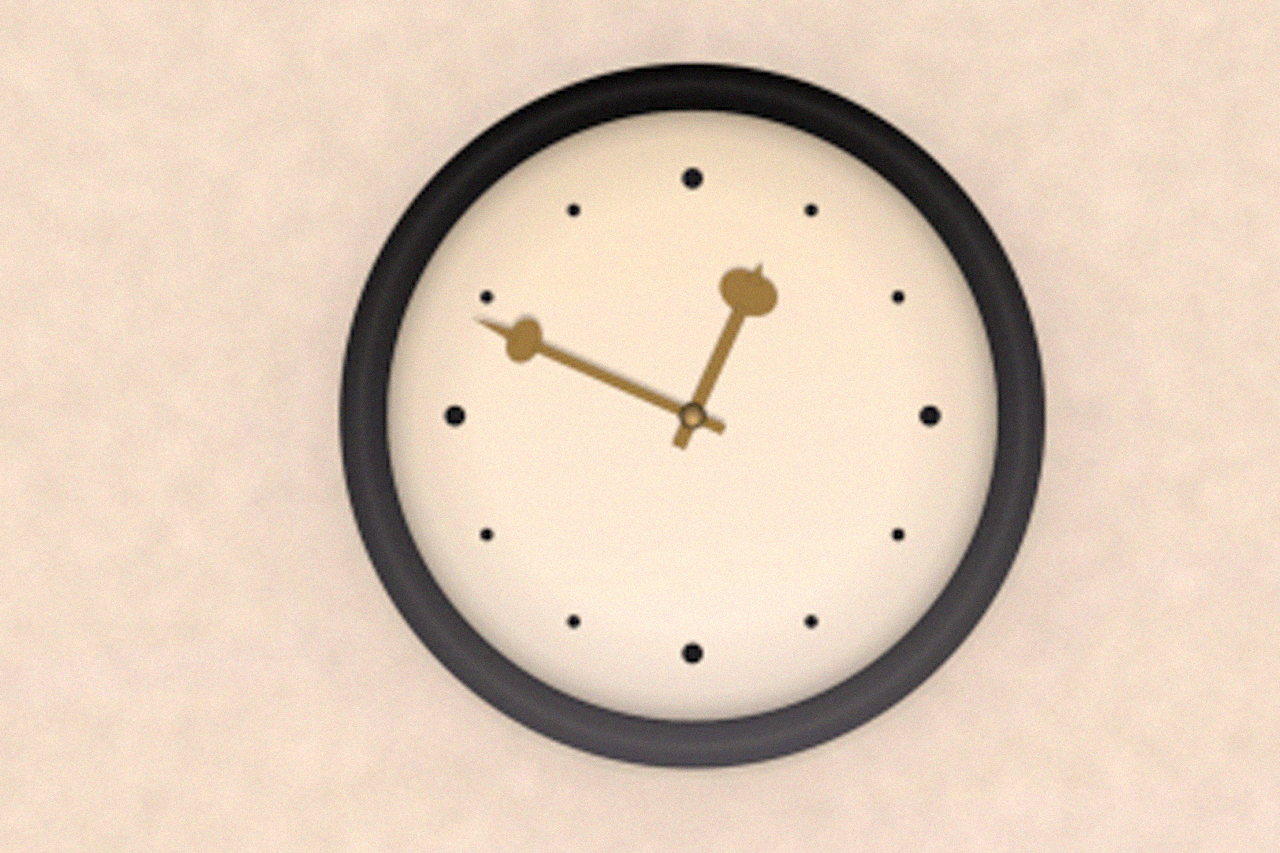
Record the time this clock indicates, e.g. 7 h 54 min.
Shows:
12 h 49 min
